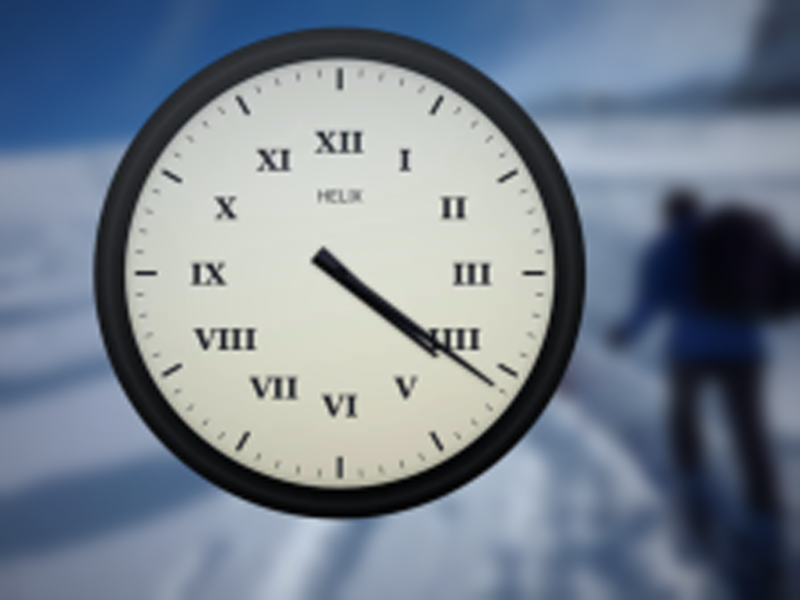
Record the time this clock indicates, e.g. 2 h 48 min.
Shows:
4 h 21 min
